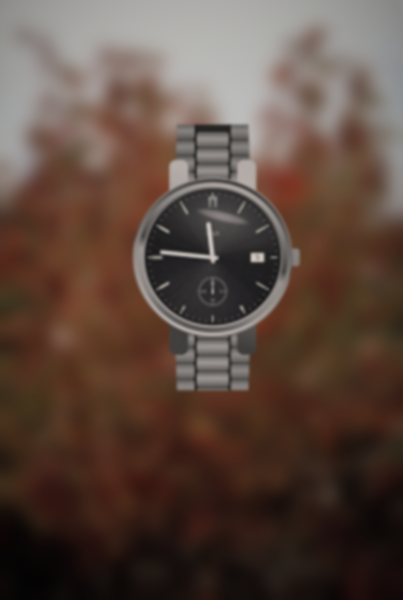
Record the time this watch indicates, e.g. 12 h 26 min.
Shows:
11 h 46 min
